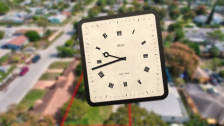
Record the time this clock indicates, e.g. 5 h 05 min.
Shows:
9 h 43 min
